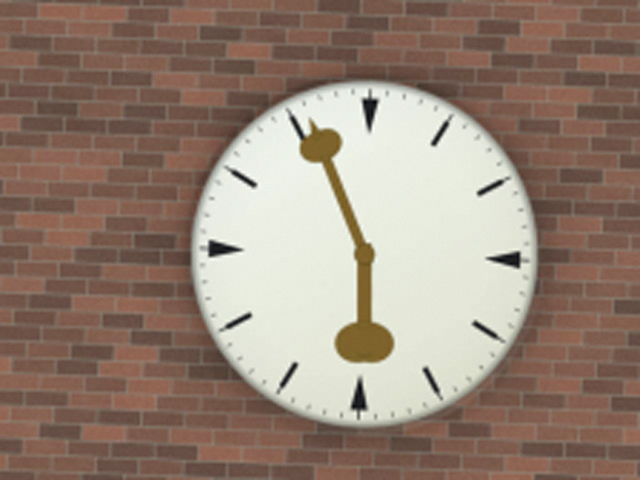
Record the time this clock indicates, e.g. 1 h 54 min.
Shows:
5 h 56 min
